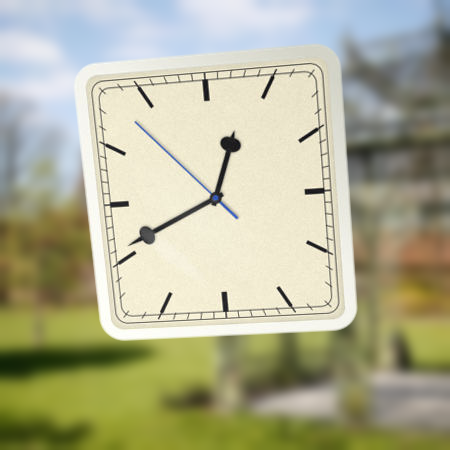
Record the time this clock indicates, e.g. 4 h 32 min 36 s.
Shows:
12 h 40 min 53 s
